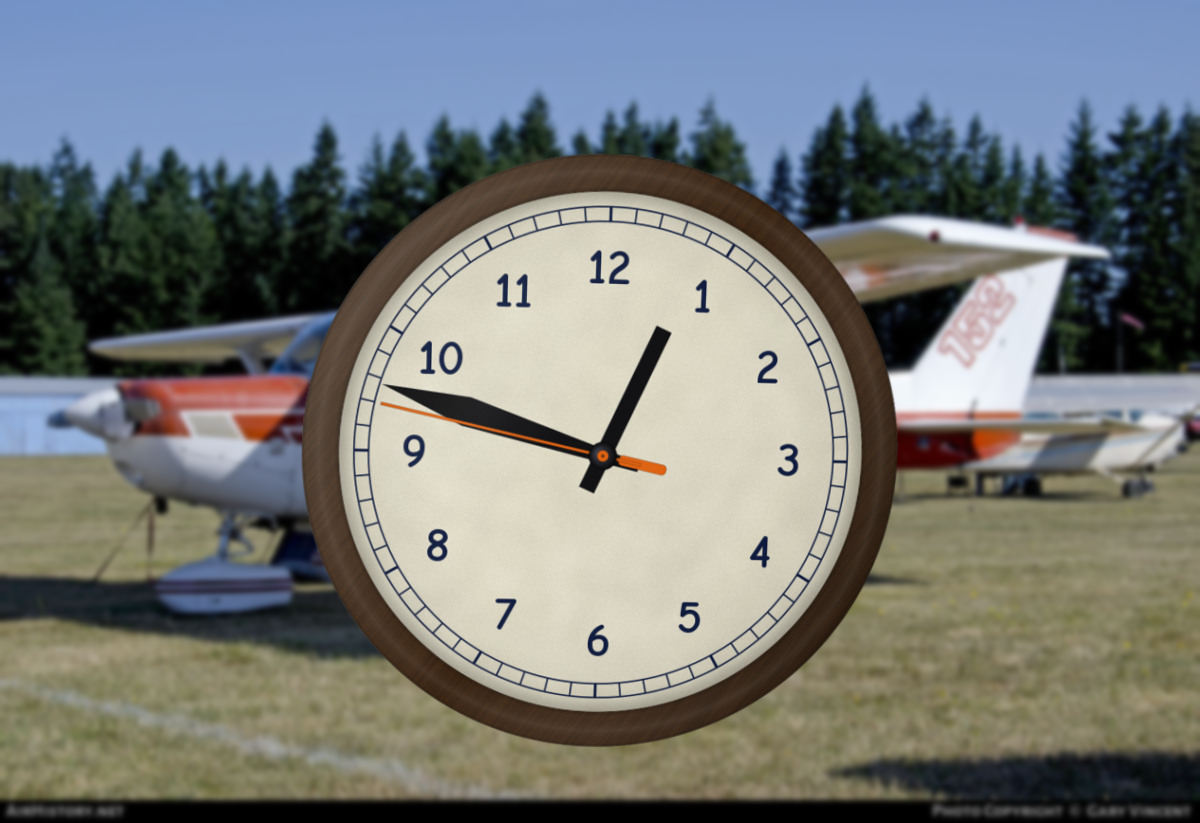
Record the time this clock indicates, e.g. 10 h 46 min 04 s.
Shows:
12 h 47 min 47 s
